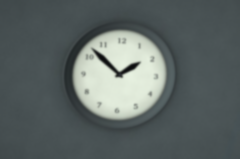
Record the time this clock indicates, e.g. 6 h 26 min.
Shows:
1 h 52 min
